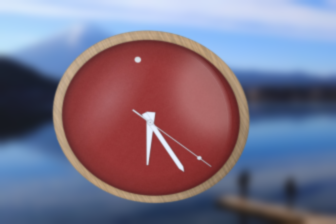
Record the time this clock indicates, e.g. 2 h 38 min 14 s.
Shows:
6 h 26 min 23 s
